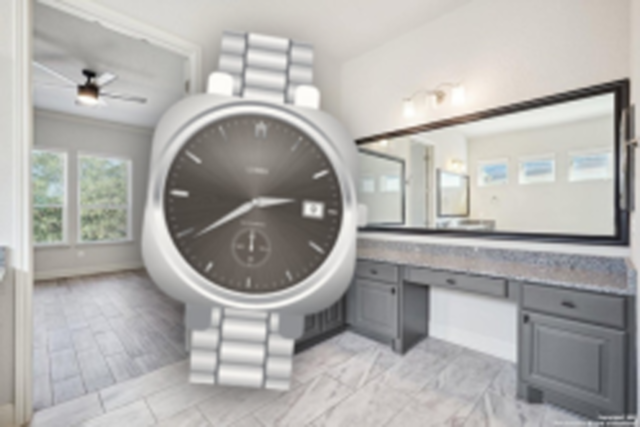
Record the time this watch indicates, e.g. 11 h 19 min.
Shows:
2 h 39 min
